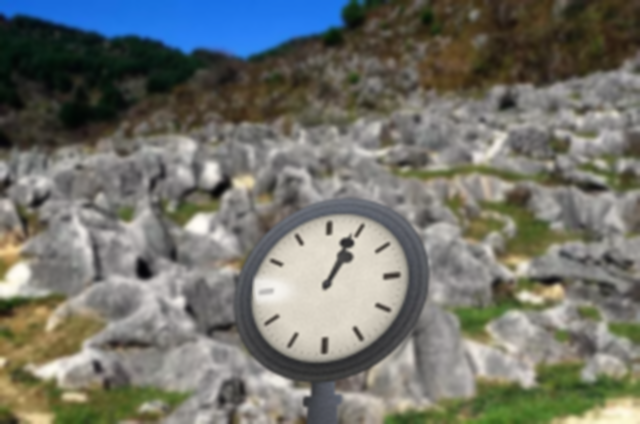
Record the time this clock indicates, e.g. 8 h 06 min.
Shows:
1 h 04 min
